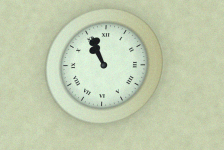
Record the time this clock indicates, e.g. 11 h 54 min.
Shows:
10 h 56 min
